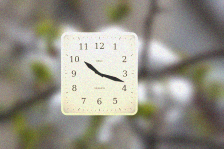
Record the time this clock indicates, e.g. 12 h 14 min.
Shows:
10 h 18 min
